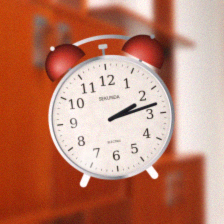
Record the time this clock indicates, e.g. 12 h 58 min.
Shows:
2 h 13 min
